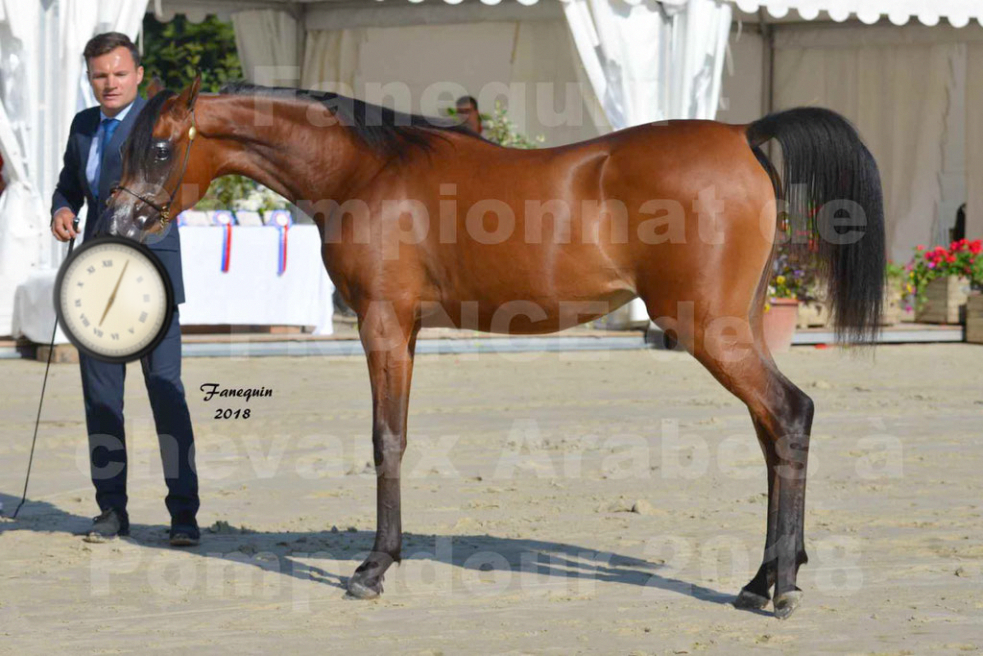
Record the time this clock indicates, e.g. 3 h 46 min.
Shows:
7 h 05 min
